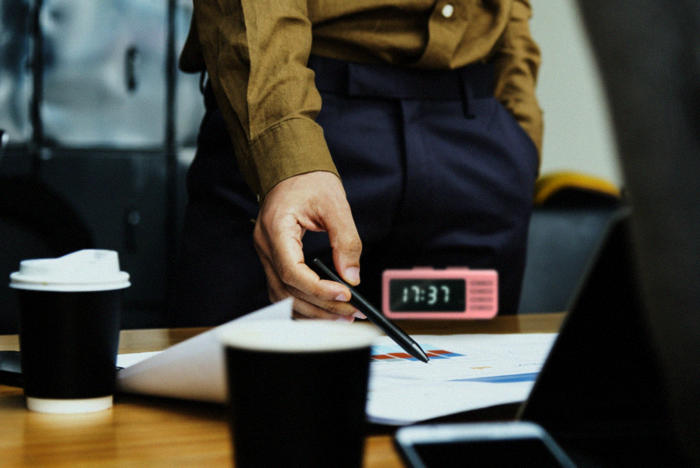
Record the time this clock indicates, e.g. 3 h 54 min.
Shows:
17 h 37 min
